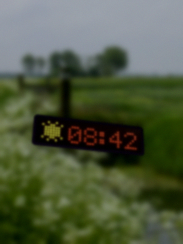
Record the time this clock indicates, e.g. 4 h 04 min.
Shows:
8 h 42 min
